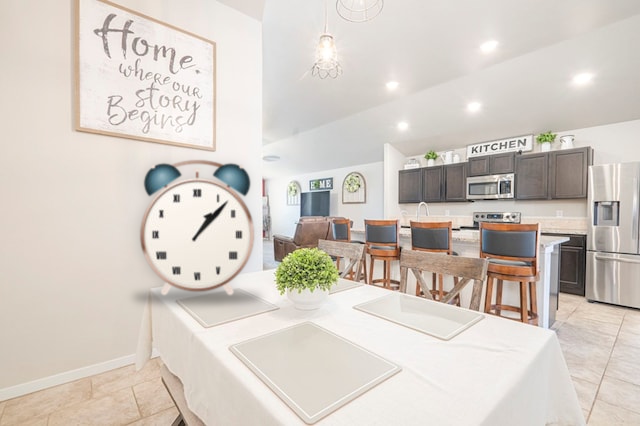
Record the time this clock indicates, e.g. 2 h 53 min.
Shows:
1 h 07 min
